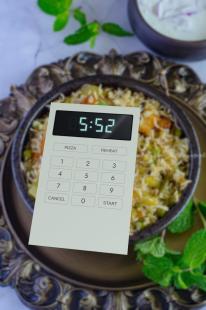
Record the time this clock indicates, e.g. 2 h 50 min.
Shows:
5 h 52 min
